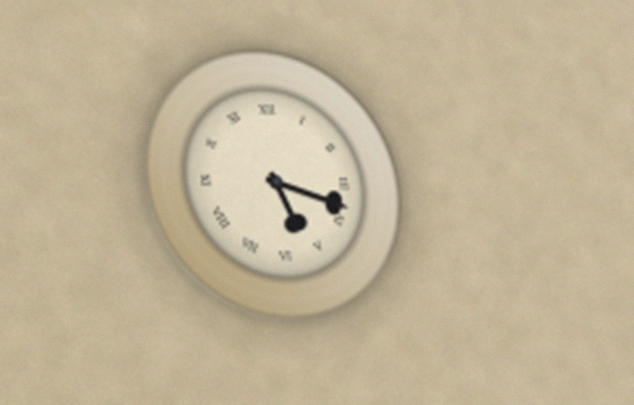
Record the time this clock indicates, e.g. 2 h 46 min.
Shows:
5 h 18 min
